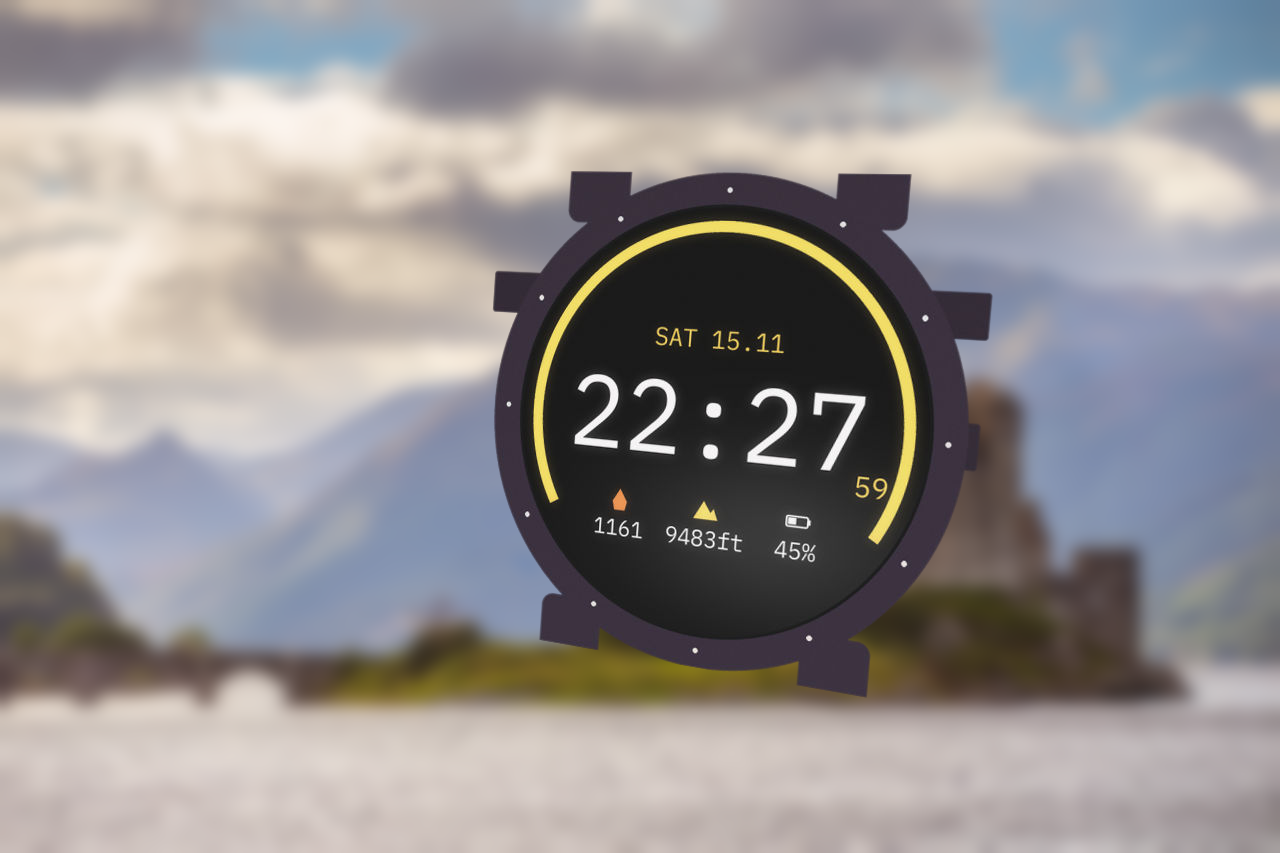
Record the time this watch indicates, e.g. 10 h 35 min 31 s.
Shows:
22 h 27 min 59 s
